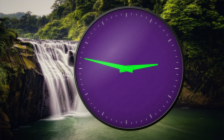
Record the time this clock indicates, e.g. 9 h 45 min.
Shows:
2 h 47 min
